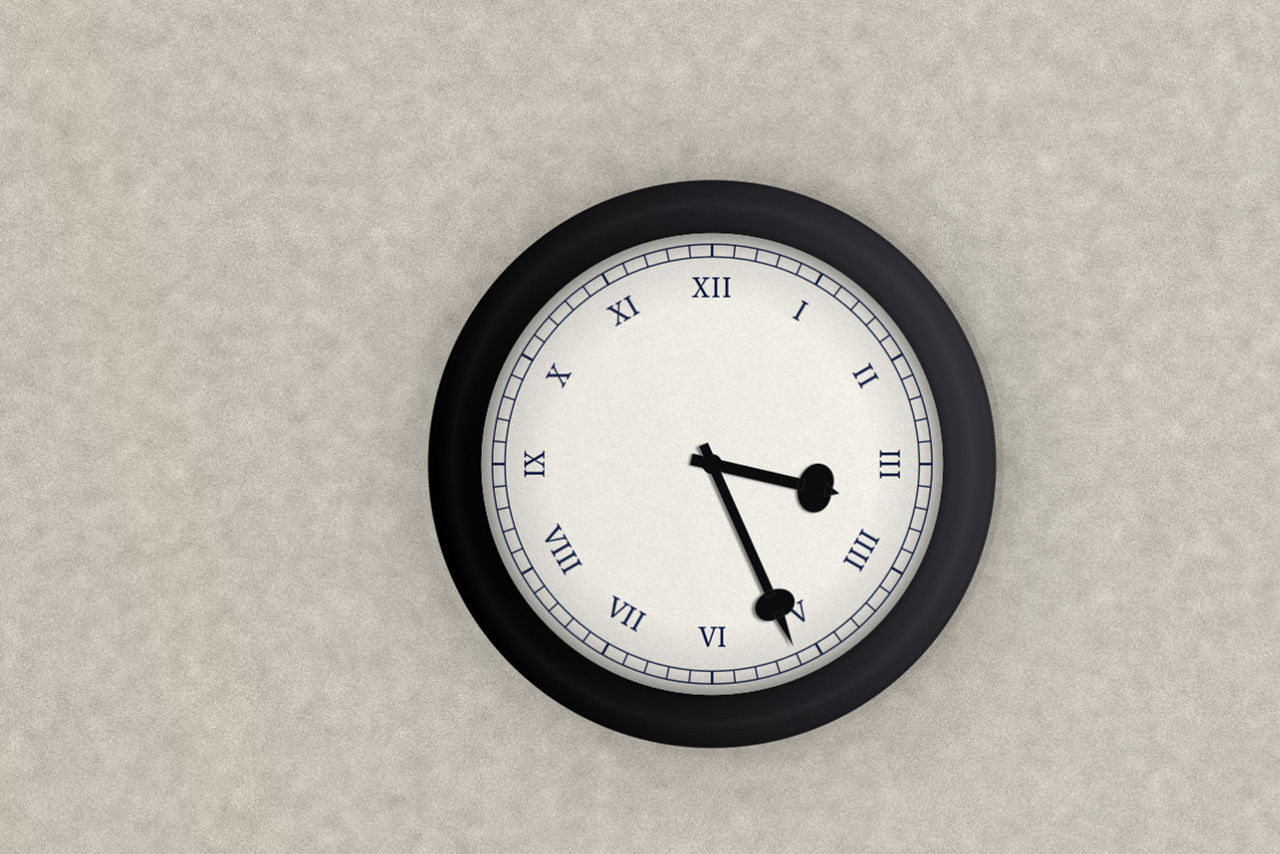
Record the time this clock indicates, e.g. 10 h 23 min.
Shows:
3 h 26 min
